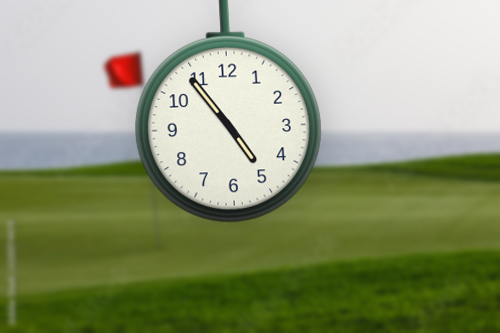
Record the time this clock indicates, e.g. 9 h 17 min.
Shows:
4 h 54 min
